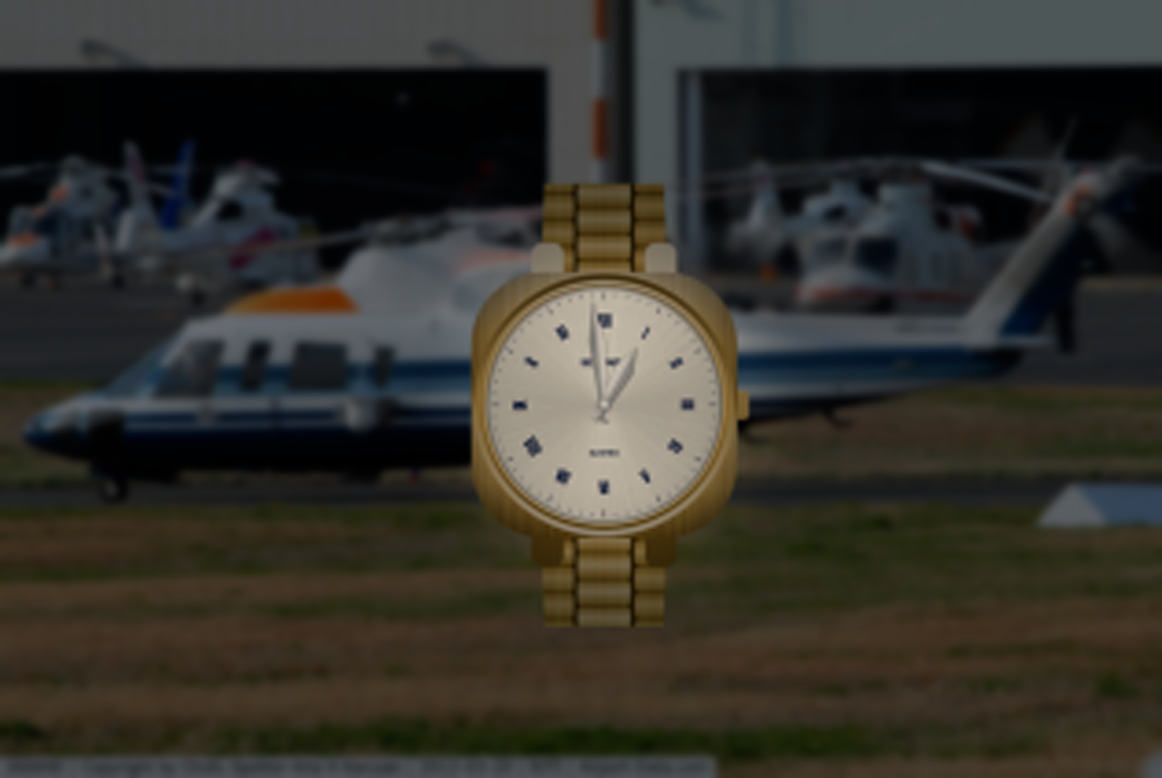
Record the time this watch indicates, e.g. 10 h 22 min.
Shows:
12 h 59 min
